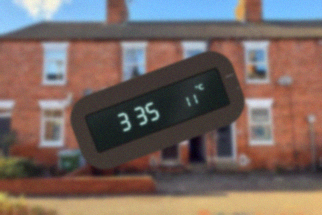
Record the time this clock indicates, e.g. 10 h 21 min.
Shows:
3 h 35 min
